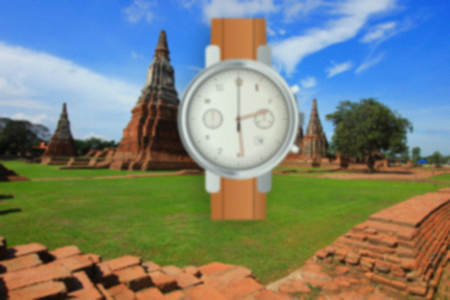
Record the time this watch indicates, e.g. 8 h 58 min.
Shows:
2 h 29 min
